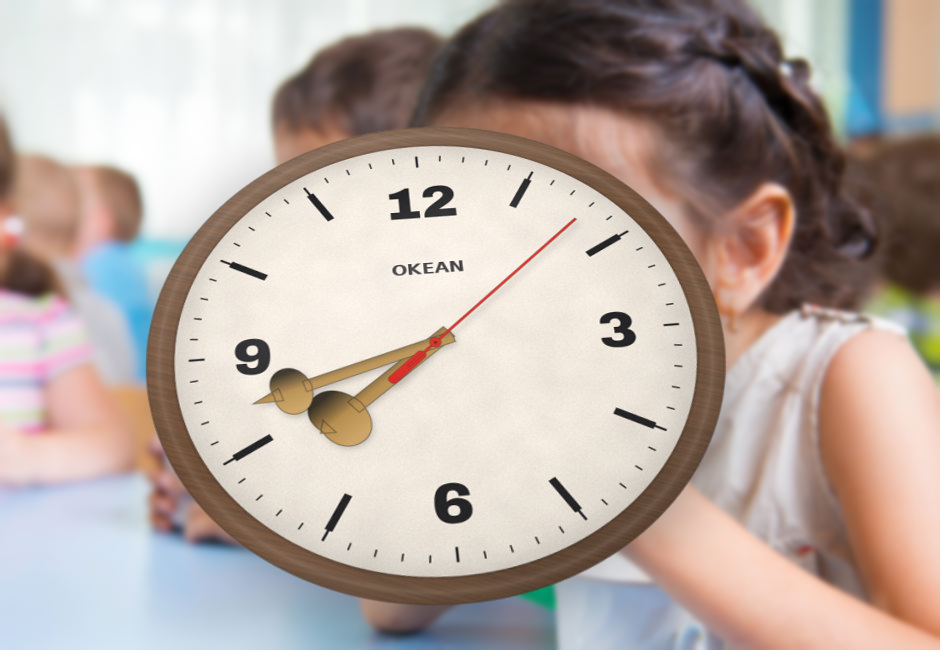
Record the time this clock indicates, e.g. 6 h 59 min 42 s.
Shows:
7 h 42 min 08 s
